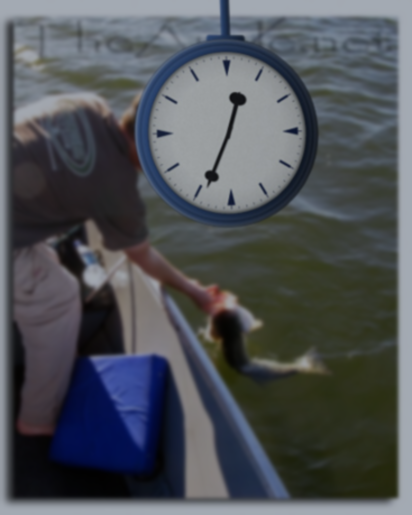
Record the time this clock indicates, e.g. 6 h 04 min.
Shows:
12 h 34 min
